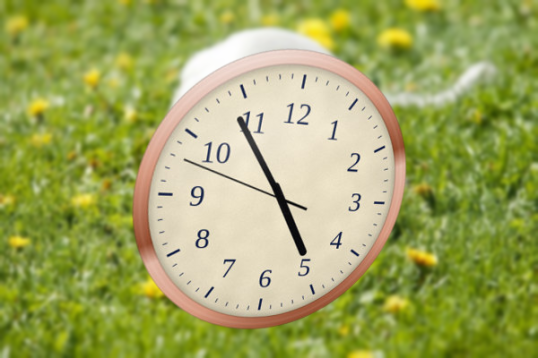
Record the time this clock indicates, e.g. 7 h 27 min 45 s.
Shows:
4 h 53 min 48 s
